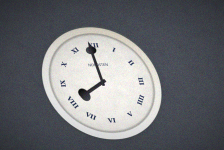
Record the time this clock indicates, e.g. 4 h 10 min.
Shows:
7 h 59 min
